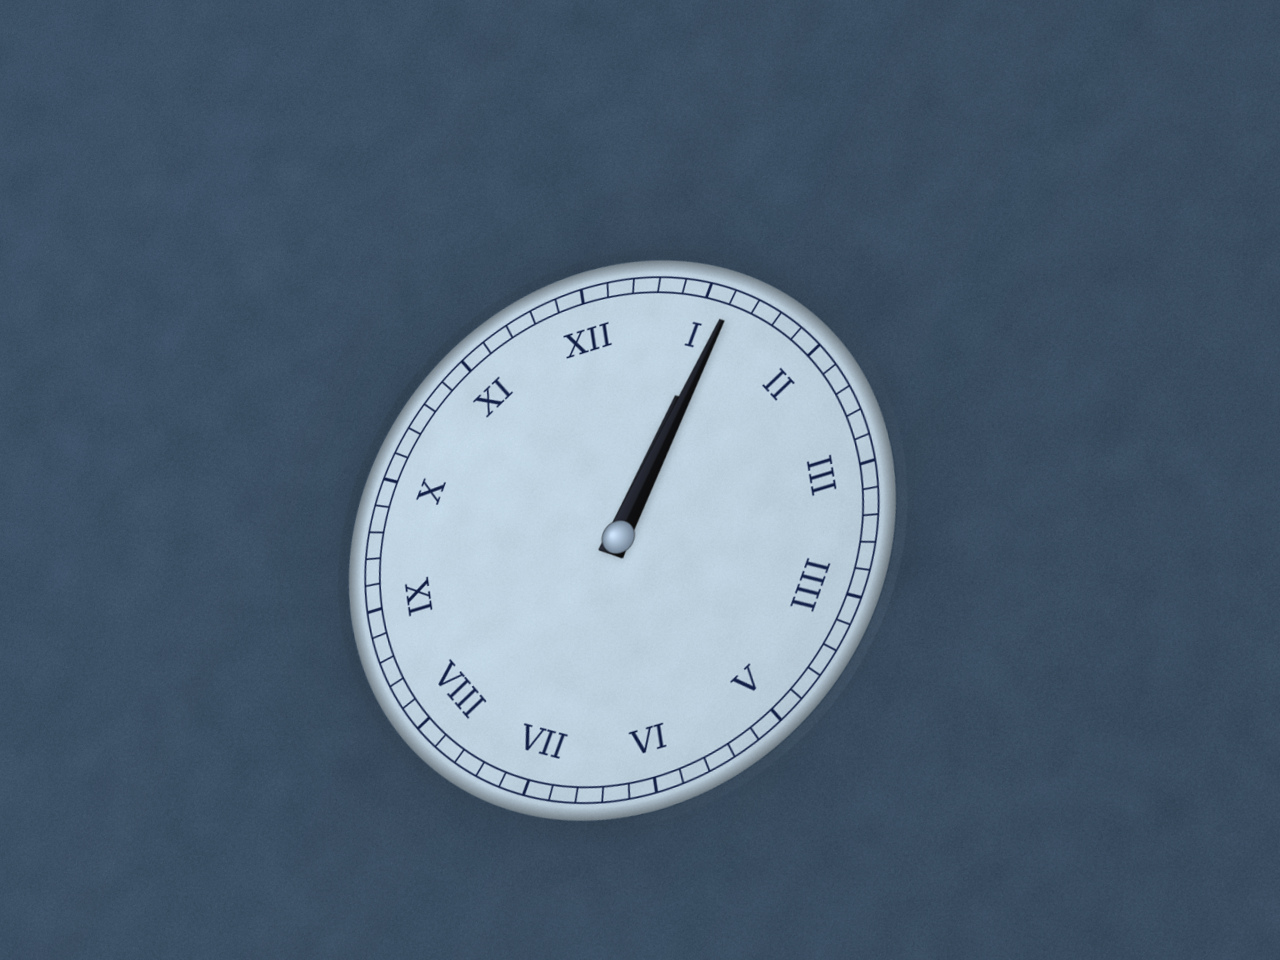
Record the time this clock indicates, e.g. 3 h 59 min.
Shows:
1 h 06 min
